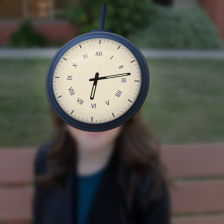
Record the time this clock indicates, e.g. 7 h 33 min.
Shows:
6 h 13 min
